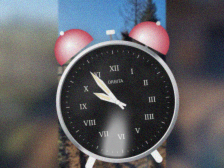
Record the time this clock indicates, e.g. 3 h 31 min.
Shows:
9 h 54 min
